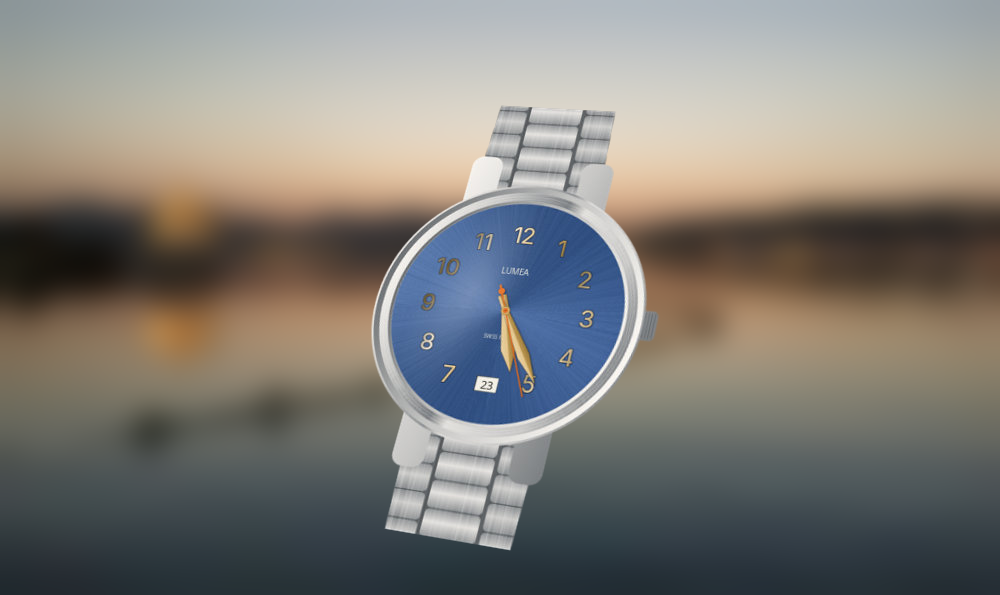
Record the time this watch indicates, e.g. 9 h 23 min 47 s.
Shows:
5 h 24 min 26 s
